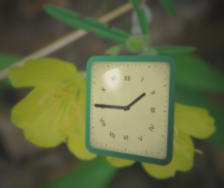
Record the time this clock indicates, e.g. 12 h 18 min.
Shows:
1 h 45 min
